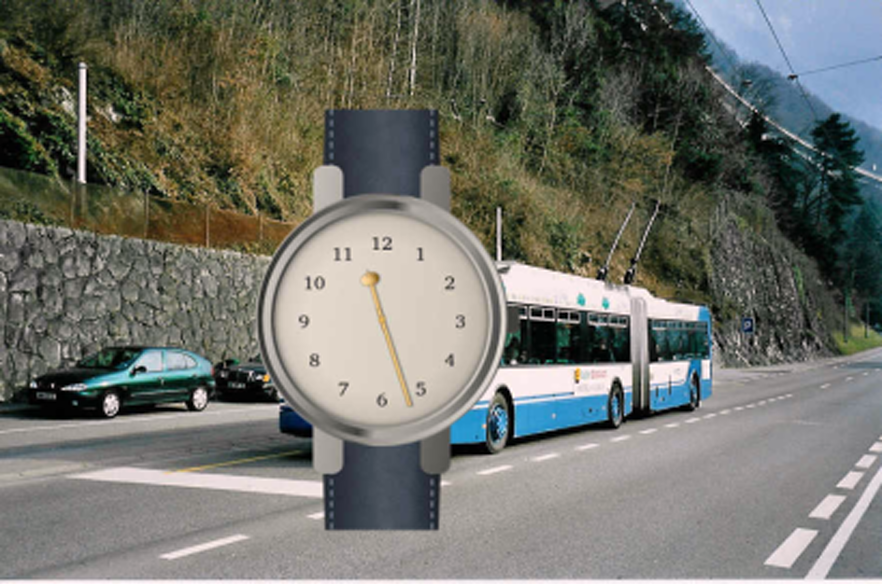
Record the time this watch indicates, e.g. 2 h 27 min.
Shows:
11 h 27 min
